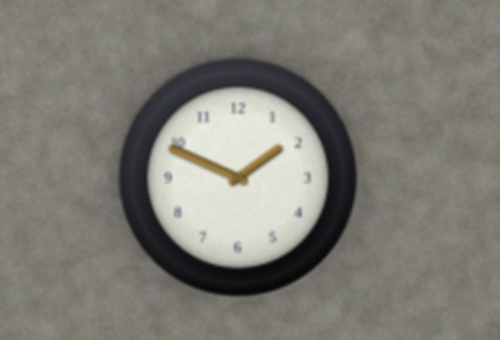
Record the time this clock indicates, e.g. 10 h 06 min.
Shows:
1 h 49 min
